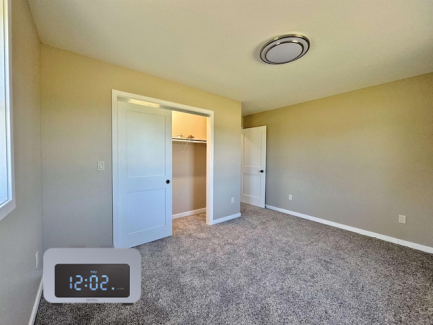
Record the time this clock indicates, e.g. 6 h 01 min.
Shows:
12 h 02 min
